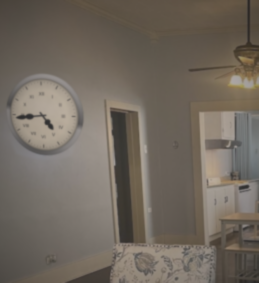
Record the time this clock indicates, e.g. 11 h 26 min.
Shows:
4 h 44 min
